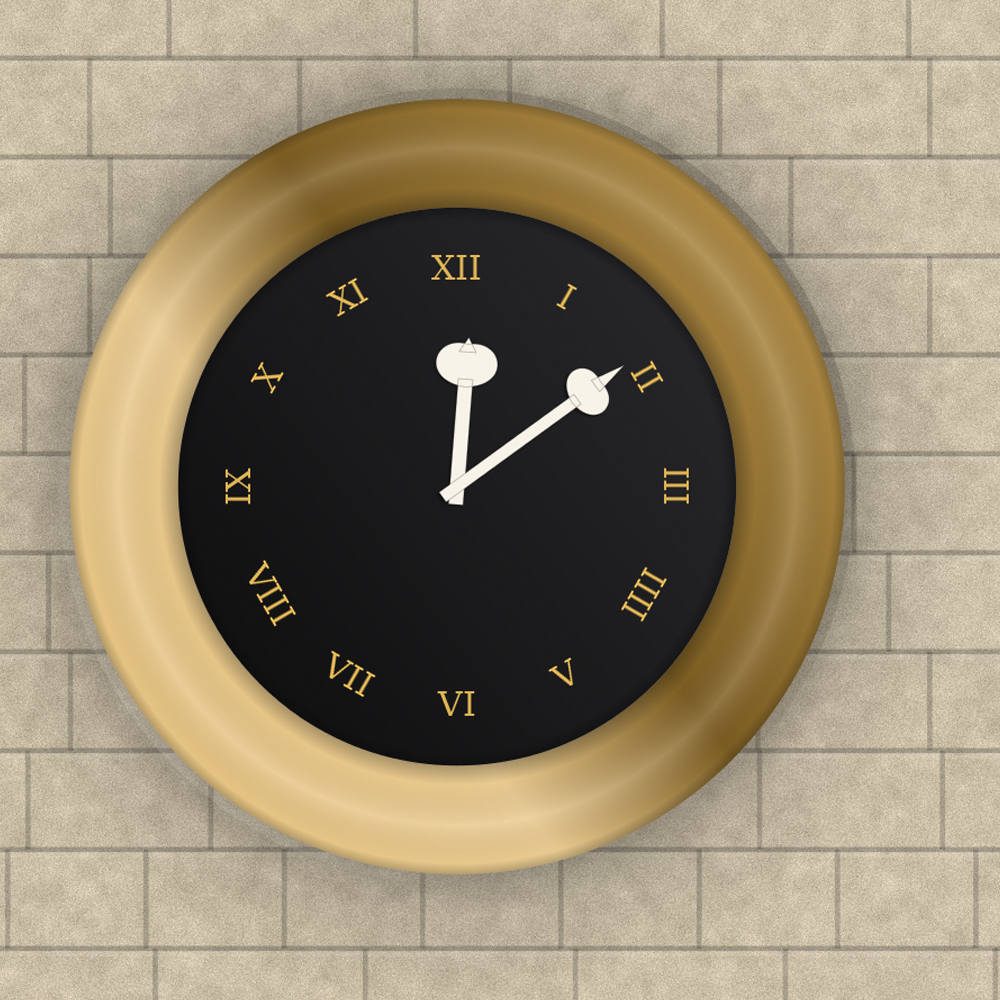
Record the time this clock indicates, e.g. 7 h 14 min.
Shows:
12 h 09 min
